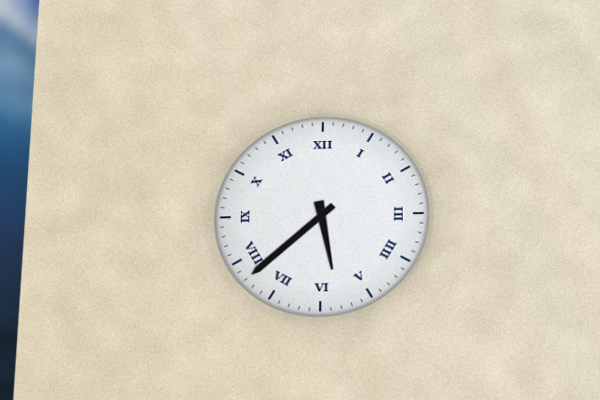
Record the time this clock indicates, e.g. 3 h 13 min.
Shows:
5 h 38 min
